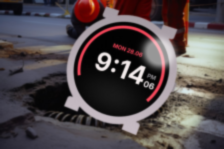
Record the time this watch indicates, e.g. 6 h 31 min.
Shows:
9 h 14 min
